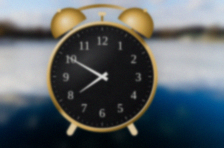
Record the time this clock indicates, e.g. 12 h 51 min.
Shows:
7 h 50 min
